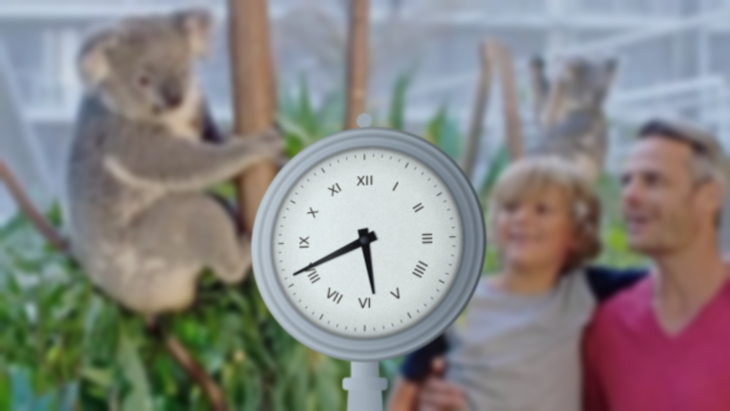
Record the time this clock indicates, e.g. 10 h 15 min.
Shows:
5 h 41 min
